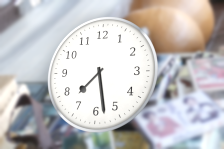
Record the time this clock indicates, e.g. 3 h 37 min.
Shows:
7 h 28 min
